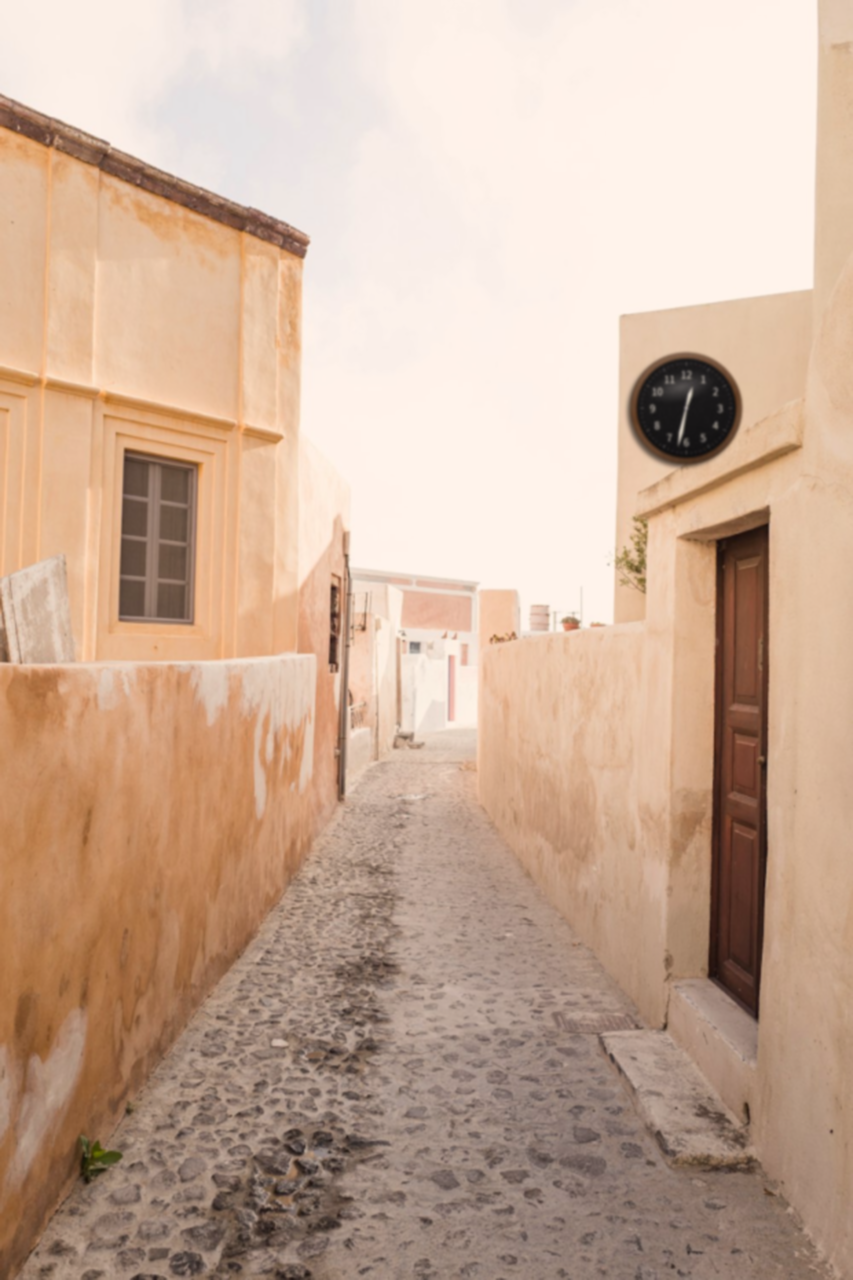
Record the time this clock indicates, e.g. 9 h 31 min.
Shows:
12 h 32 min
